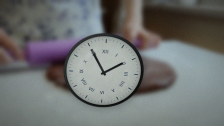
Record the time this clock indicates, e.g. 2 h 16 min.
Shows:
1 h 55 min
